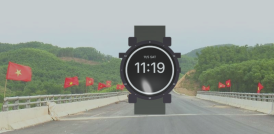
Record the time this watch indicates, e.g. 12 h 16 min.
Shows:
11 h 19 min
